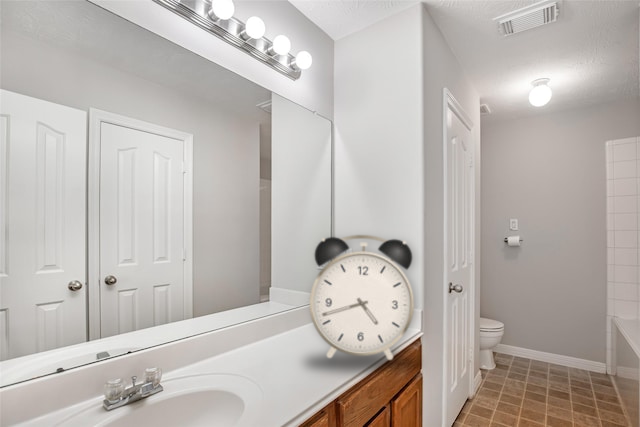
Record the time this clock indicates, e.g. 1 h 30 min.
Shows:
4 h 42 min
